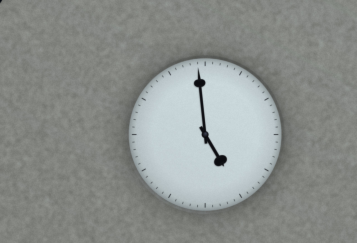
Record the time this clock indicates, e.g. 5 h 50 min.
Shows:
4 h 59 min
